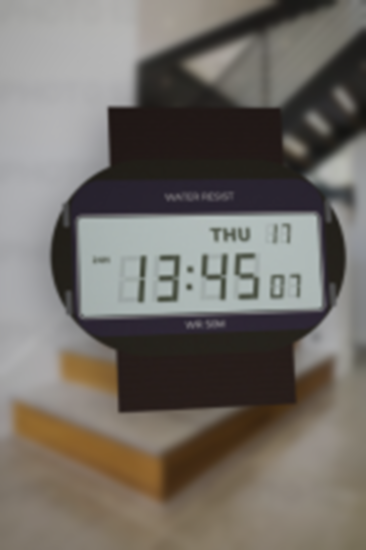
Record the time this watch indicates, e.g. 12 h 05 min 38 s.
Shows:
13 h 45 min 07 s
